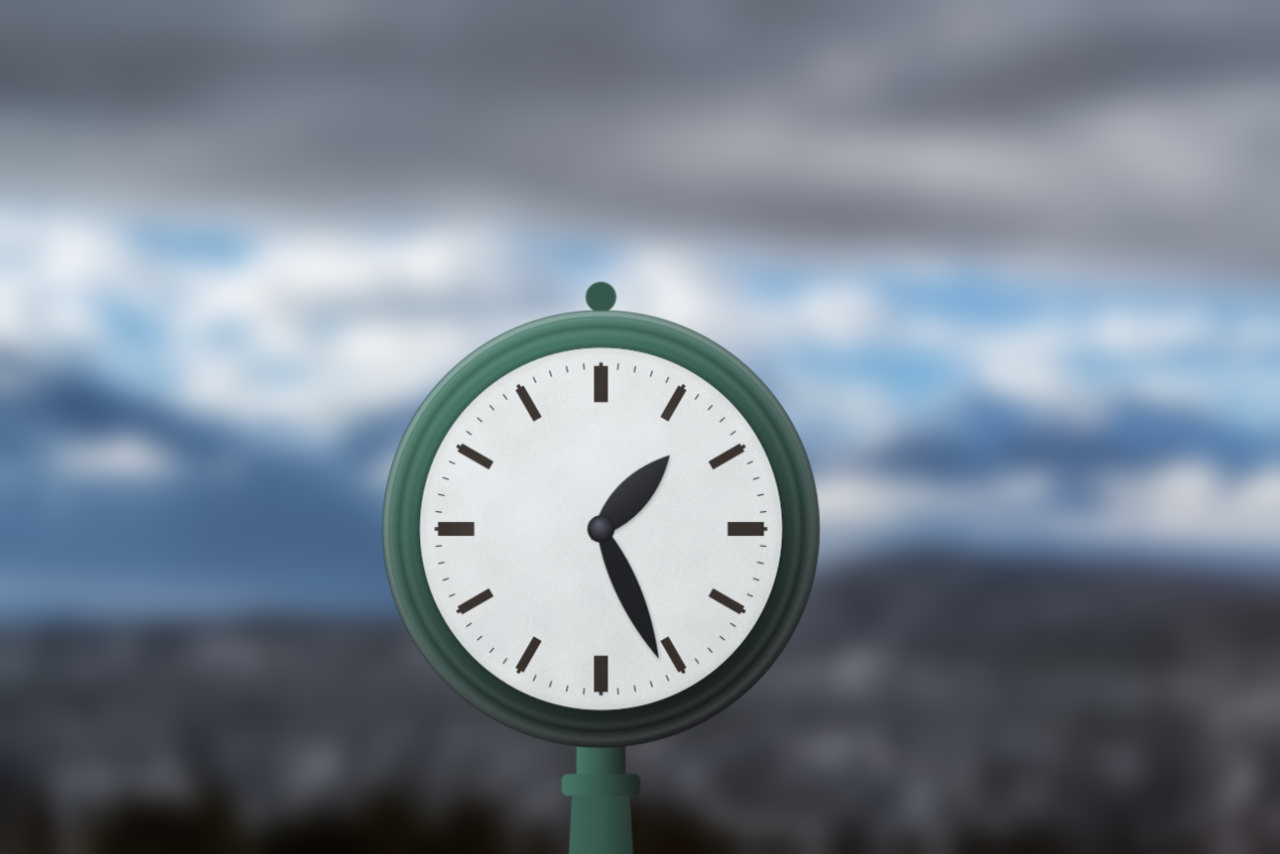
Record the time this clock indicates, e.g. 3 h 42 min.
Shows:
1 h 26 min
